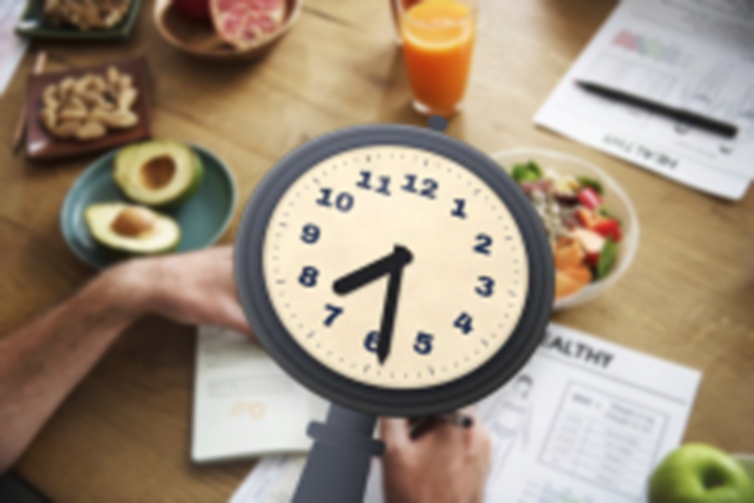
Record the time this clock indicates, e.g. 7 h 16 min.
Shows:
7 h 29 min
